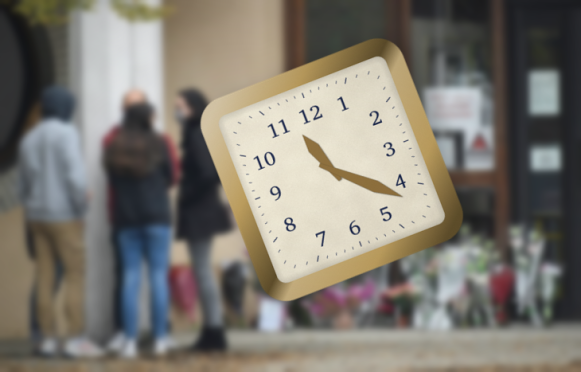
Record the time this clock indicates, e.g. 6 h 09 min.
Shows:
11 h 22 min
